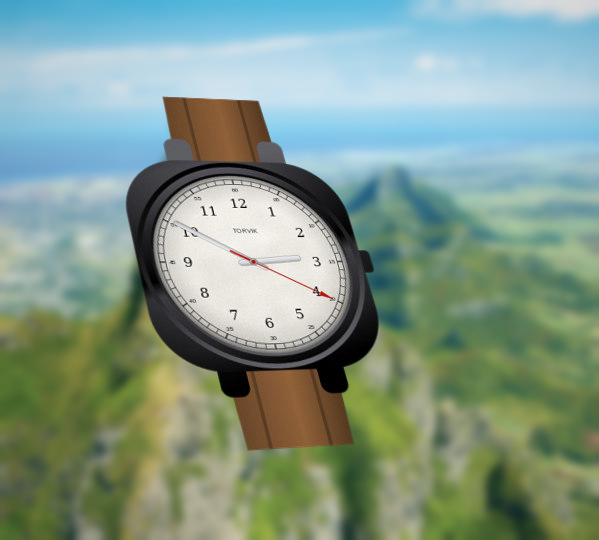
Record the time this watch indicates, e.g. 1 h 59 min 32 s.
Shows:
2 h 50 min 20 s
